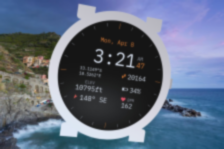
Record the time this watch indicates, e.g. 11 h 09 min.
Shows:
3 h 21 min
